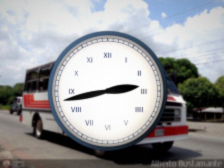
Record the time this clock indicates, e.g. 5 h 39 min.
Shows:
2 h 43 min
